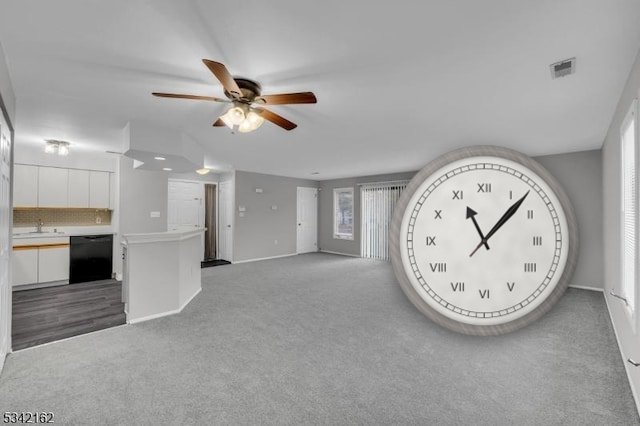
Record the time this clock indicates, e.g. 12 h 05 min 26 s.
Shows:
11 h 07 min 07 s
